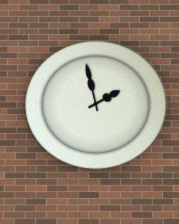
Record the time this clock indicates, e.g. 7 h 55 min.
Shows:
1 h 58 min
